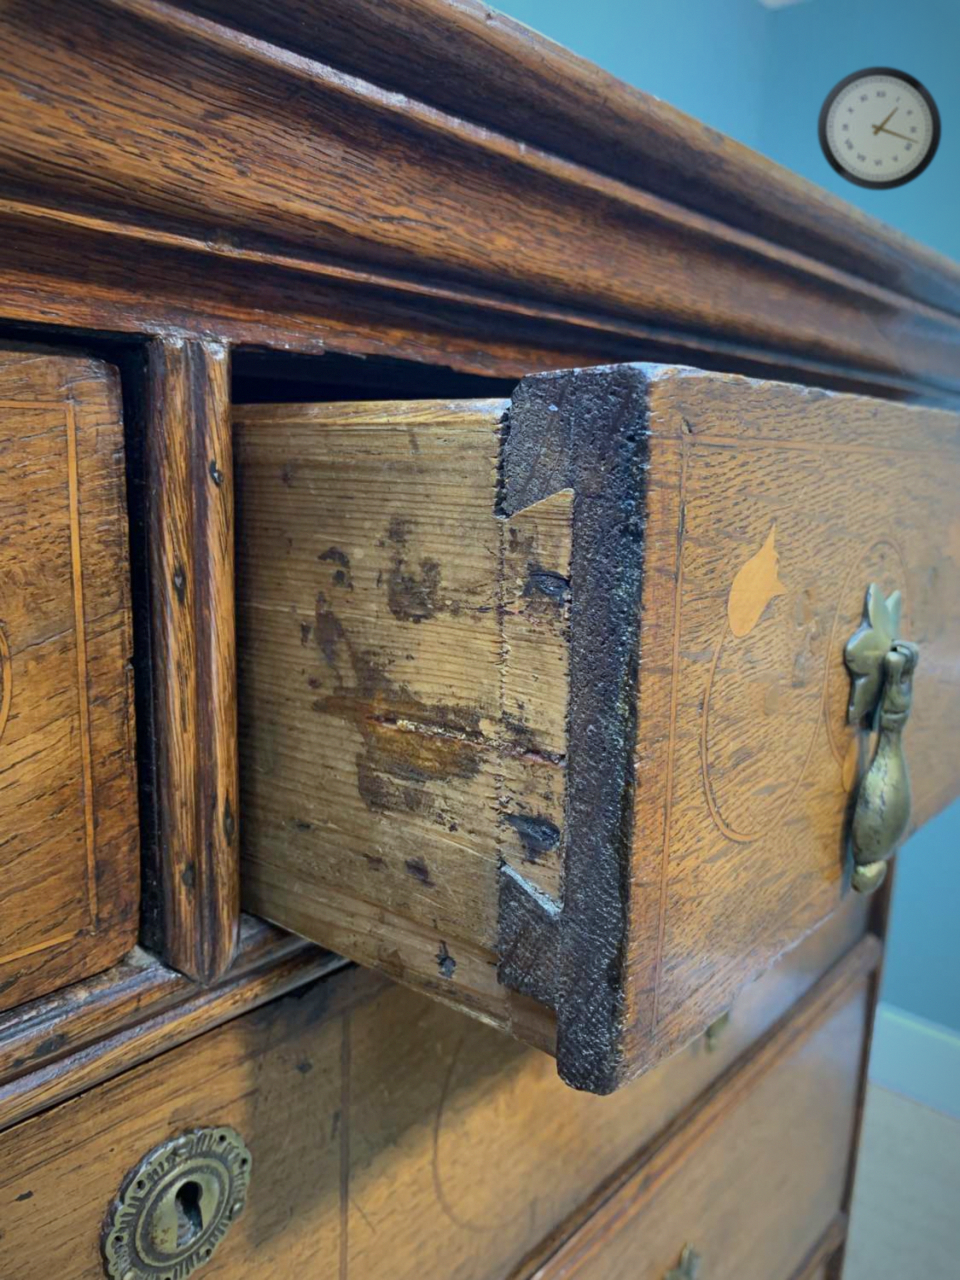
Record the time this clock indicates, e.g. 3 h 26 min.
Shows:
1 h 18 min
